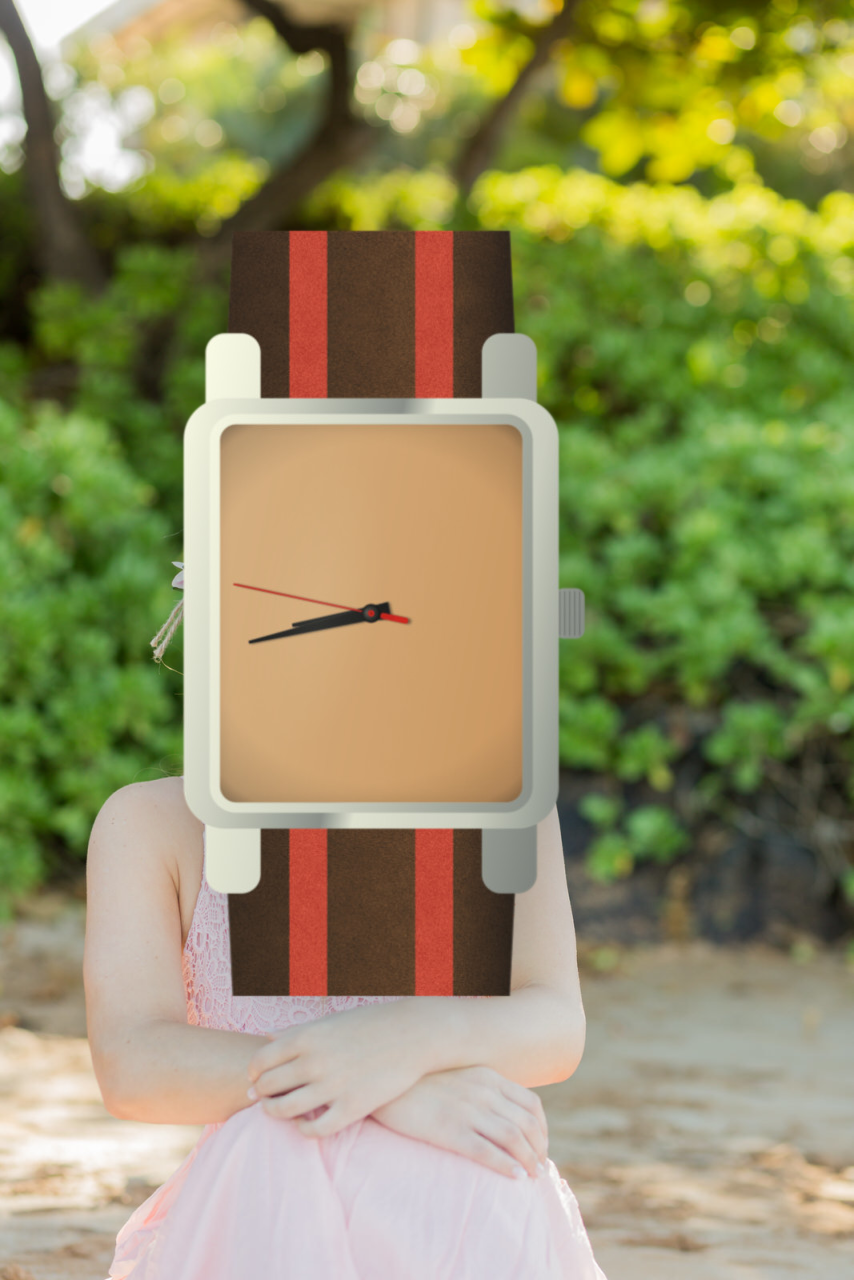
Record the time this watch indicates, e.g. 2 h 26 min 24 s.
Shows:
8 h 42 min 47 s
